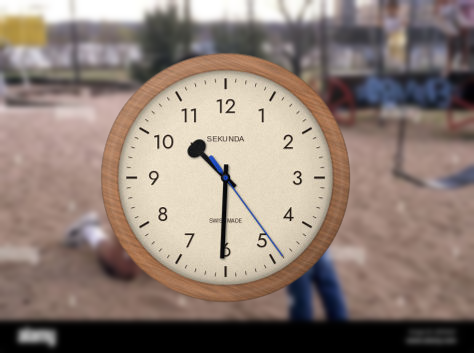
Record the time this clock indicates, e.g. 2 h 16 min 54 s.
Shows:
10 h 30 min 24 s
